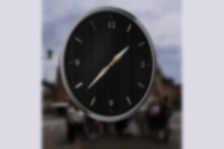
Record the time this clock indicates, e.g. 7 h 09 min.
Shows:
1 h 38 min
